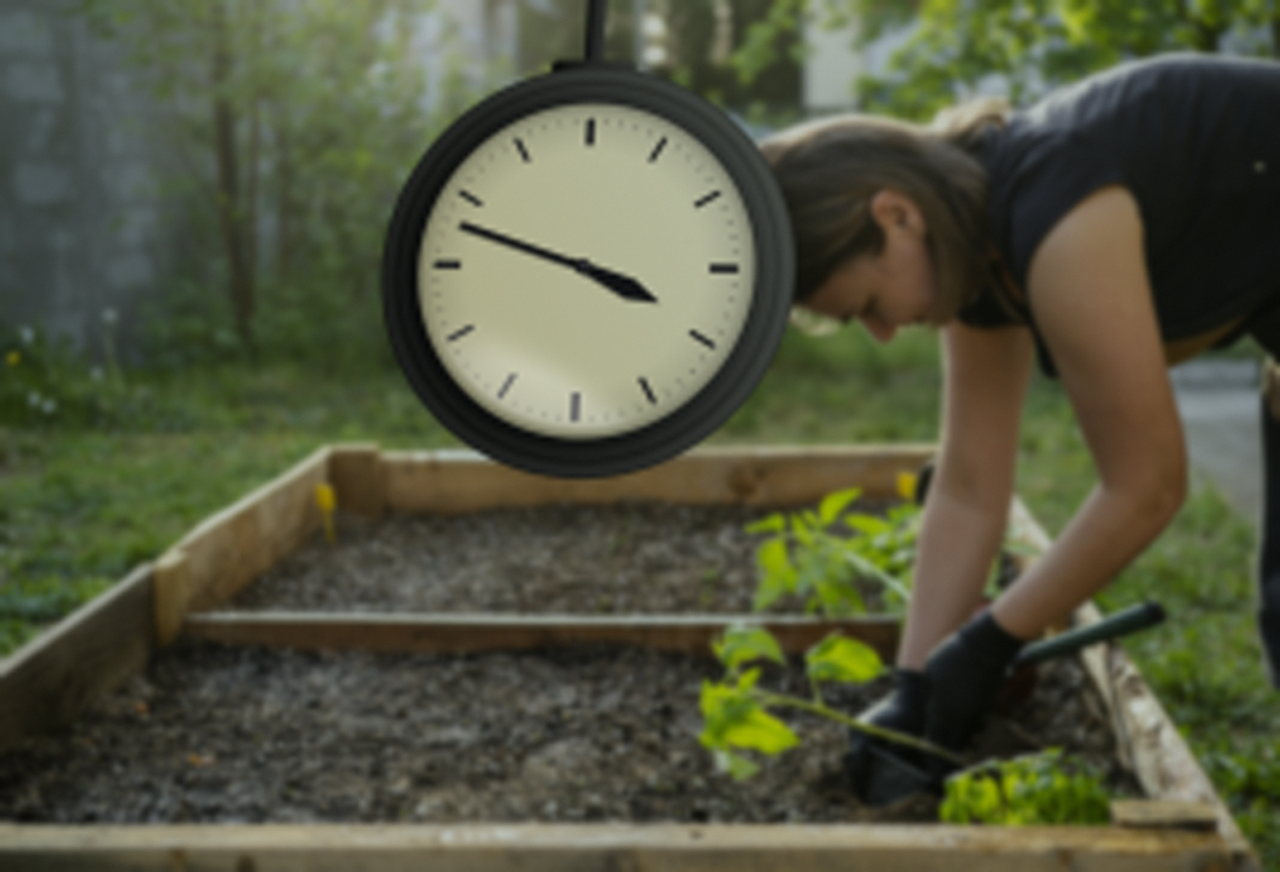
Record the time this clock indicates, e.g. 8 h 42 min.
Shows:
3 h 48 min
